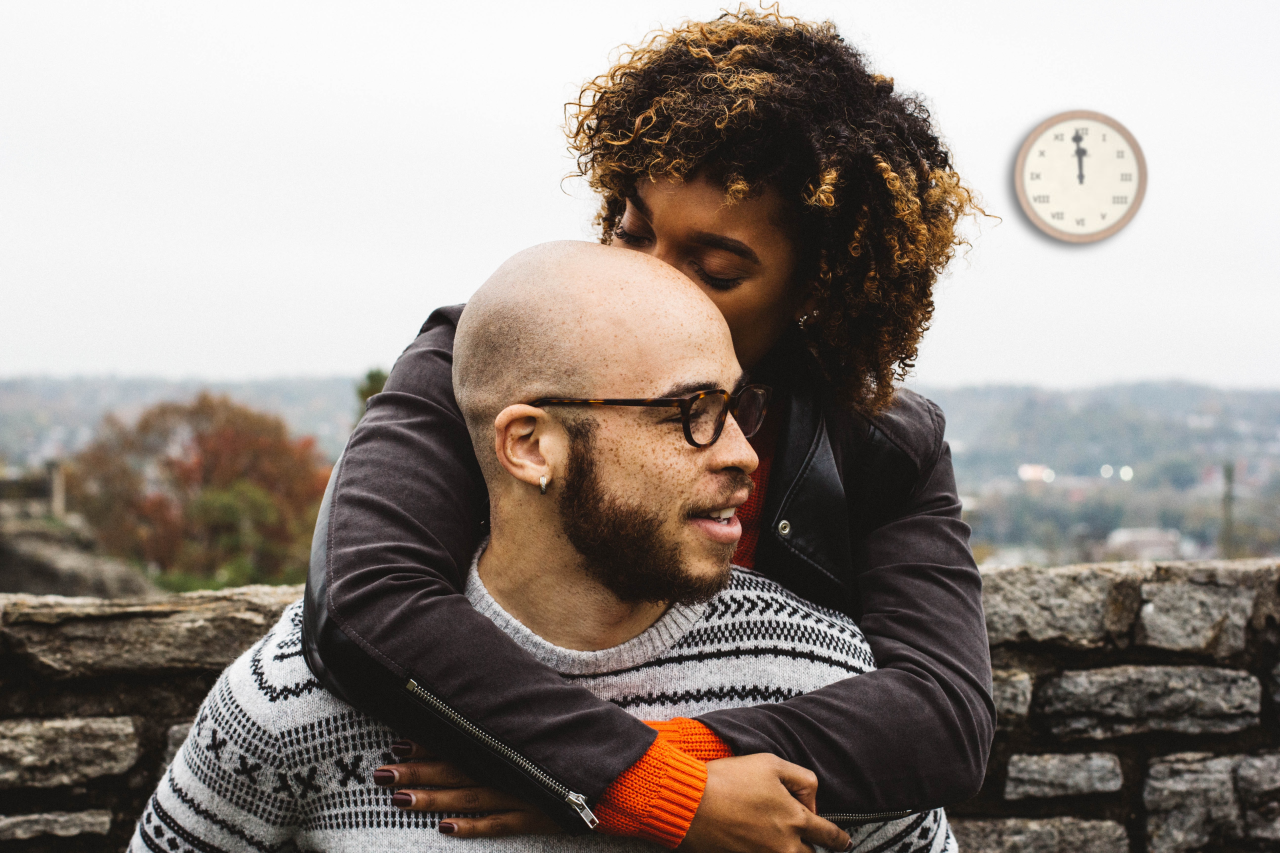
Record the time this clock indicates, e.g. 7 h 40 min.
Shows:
11 h 59 min
